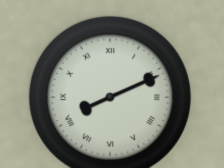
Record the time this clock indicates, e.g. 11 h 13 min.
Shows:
8 h 11 min
